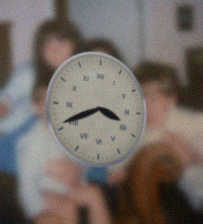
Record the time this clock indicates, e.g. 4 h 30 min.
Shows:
3 h 41 min
